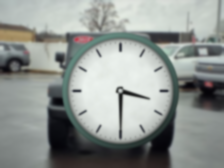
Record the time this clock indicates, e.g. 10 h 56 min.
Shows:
3 h 30 min
